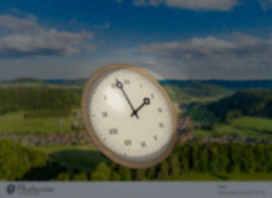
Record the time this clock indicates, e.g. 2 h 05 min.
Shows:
1 h 57 min
